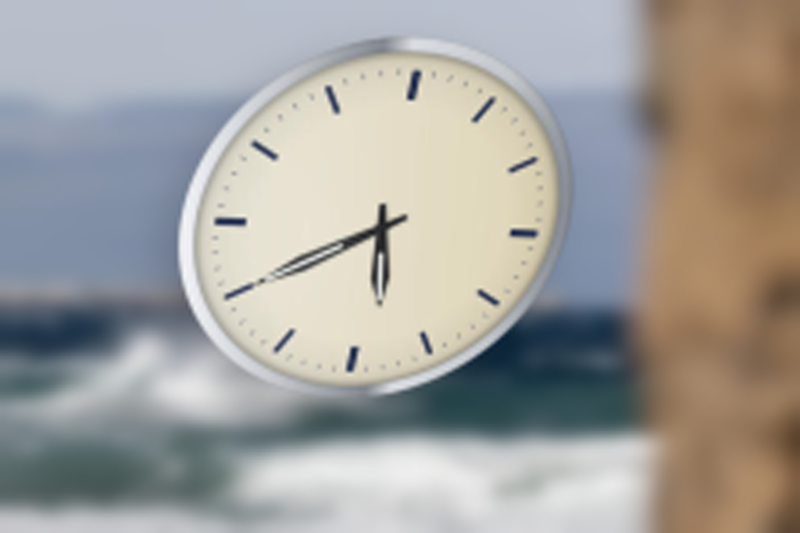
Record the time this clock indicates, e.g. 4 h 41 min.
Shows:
5 h 40 min
